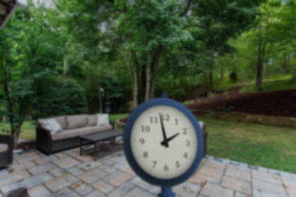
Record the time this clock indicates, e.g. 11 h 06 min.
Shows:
1 h 58 min
